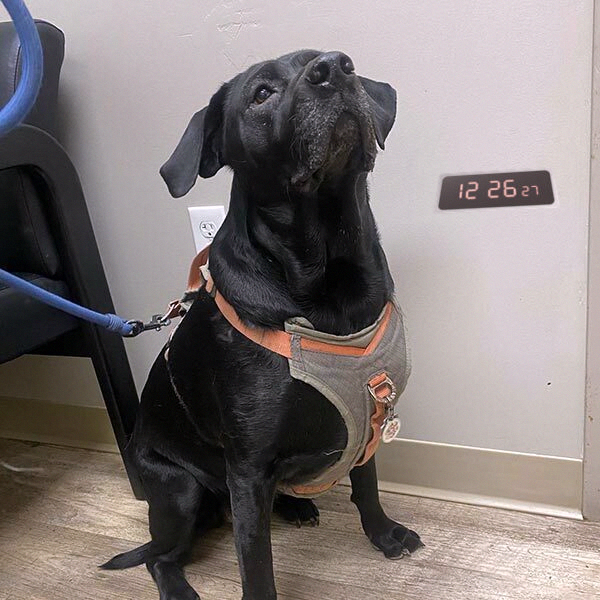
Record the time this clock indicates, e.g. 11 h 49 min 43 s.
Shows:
12 h 26 min 27 s
